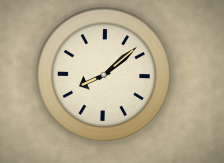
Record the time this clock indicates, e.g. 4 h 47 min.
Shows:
8 h 08 min
